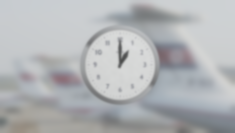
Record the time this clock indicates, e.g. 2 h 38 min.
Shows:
1 h 00 min
